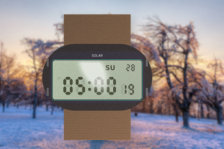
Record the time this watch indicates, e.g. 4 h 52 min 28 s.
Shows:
5 h 00 min 19 s
